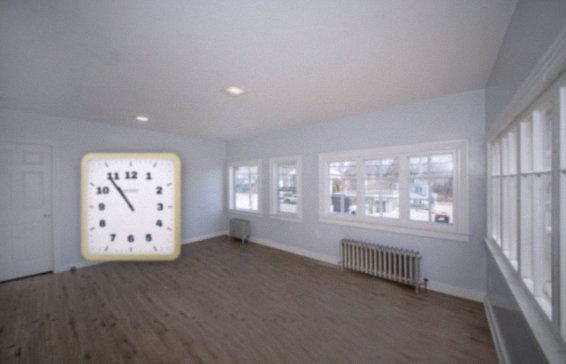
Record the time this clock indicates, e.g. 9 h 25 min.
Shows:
10 h 54 min
